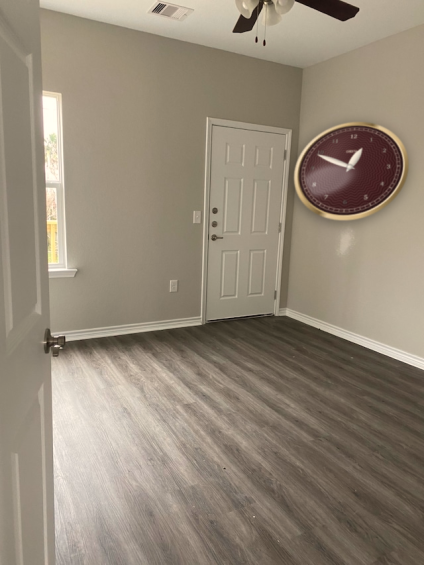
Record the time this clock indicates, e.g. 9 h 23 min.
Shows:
12 h 49 min
